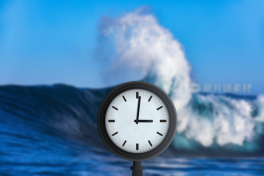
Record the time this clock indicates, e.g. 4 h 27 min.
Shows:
3 h 01 min
